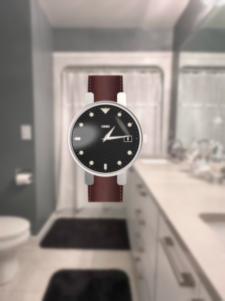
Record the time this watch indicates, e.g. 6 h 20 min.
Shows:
1 h 14 min
